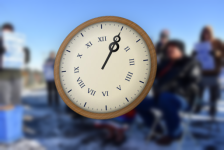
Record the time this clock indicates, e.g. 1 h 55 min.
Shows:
1 h 05 min
